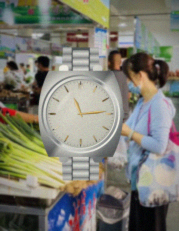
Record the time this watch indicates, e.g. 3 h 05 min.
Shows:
11 h 14 min
